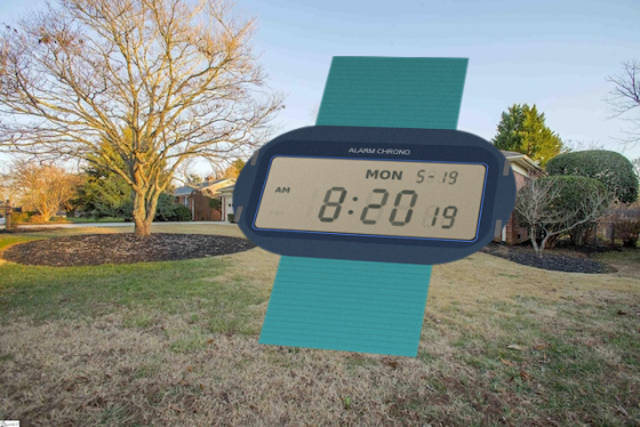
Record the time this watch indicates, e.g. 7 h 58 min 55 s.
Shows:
8 h 20 min 19 s
